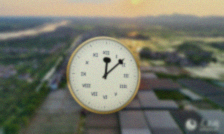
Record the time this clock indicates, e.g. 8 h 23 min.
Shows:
12 h 08 min
